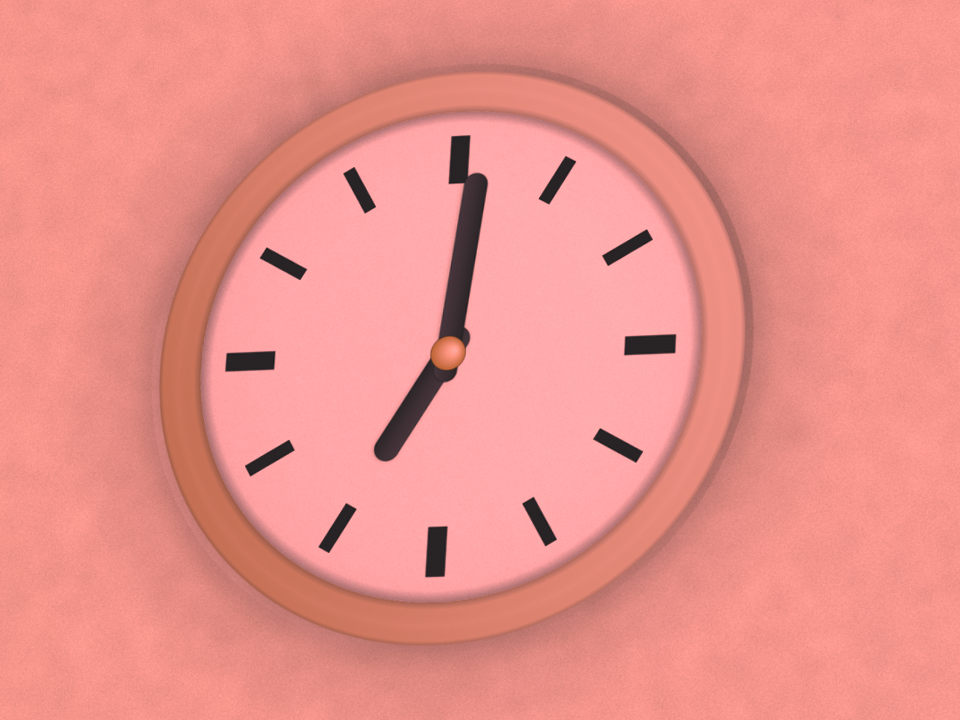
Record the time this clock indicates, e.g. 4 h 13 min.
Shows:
7 h 01 min
